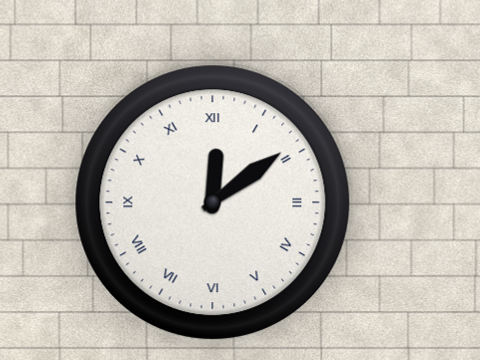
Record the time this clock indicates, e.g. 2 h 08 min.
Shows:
12 h 09 min
